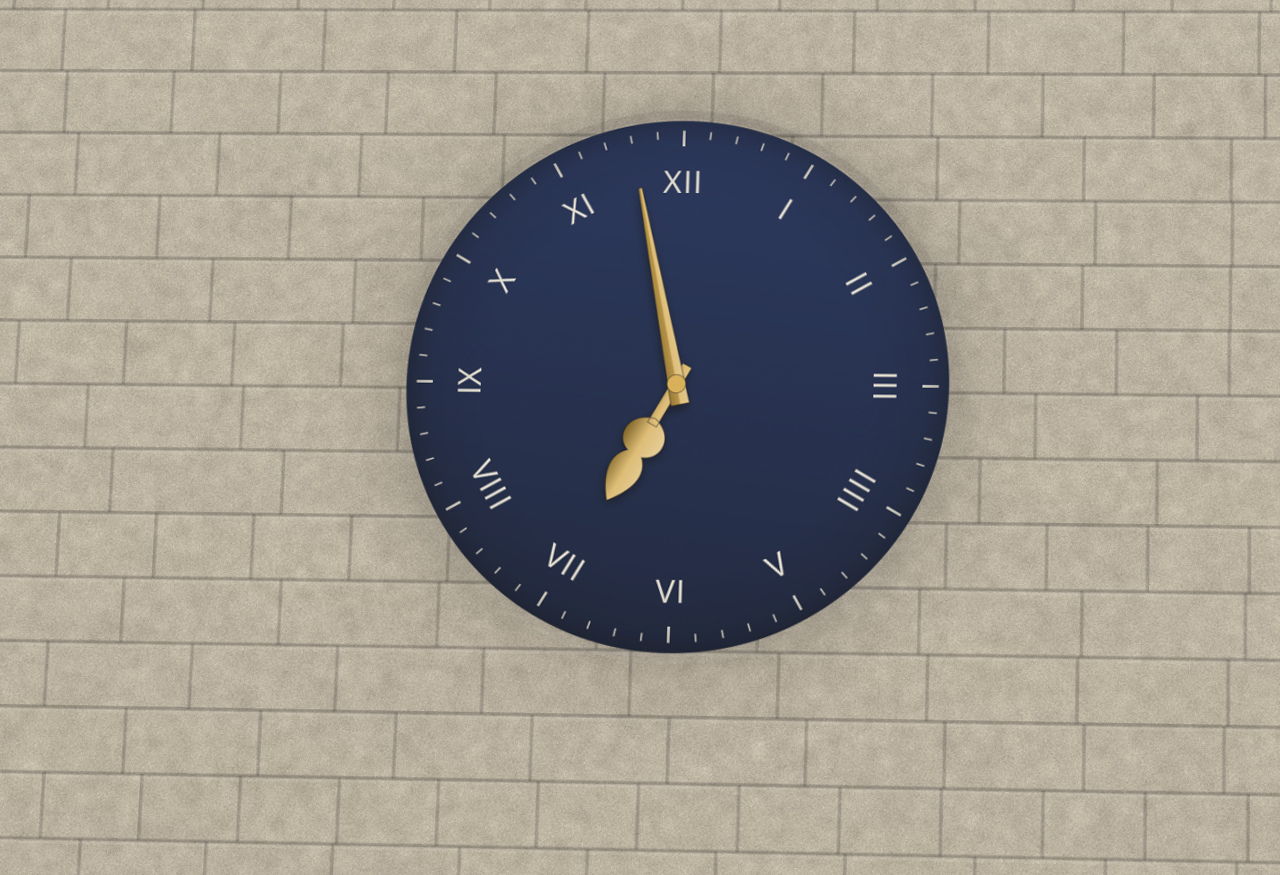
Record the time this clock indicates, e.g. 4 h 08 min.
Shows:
6 h 58 min
